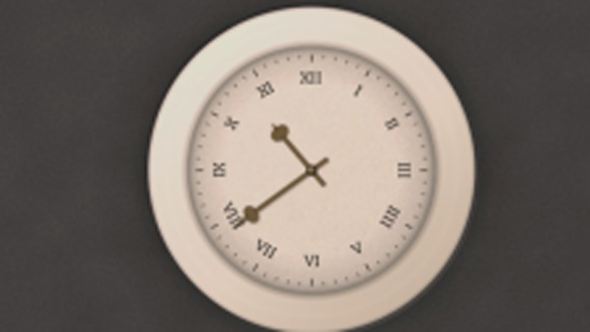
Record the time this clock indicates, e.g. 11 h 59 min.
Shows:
10 h 39 min
